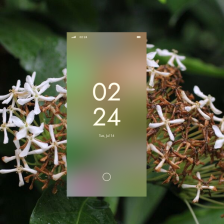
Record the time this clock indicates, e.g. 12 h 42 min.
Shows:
2 h 24 min
